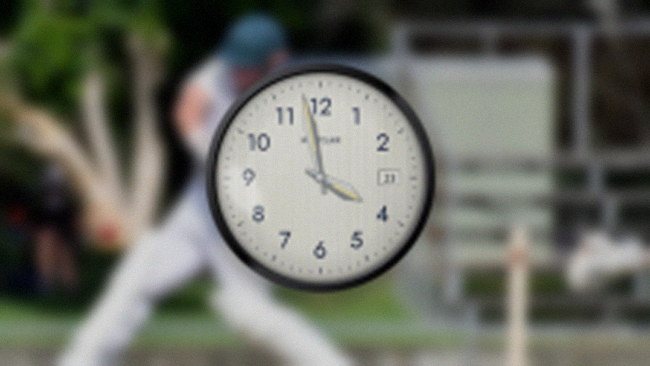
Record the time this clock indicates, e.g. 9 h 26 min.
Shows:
3 h 58 min
